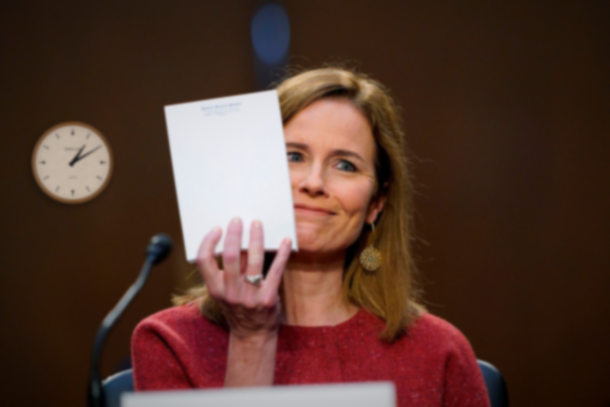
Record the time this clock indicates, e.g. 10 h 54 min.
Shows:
1 h 10 min
